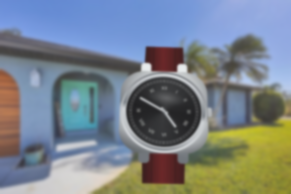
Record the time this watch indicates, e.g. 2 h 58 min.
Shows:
4 h 50 min
